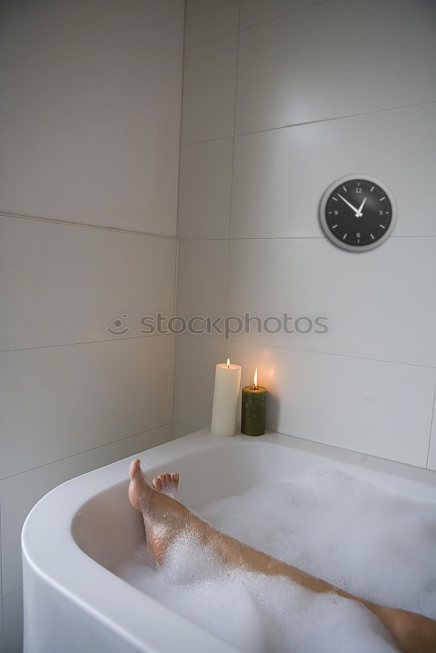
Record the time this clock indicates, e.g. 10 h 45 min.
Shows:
12 h 52 min
